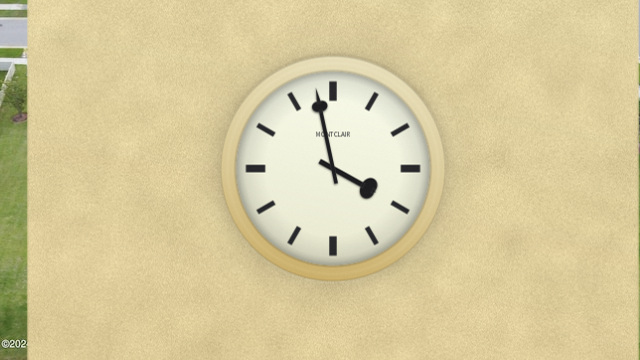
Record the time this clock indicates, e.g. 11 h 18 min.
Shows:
3 h 58 min
